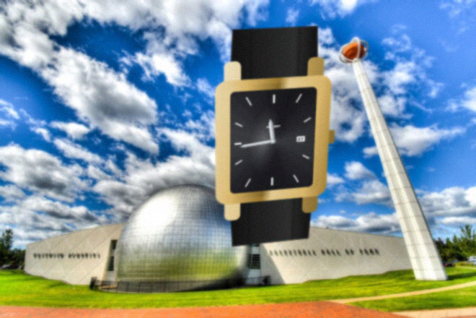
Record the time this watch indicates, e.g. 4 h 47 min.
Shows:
11 h 44 min
